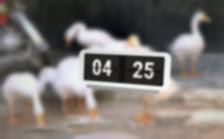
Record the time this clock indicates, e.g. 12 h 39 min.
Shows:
4 h 25 min
